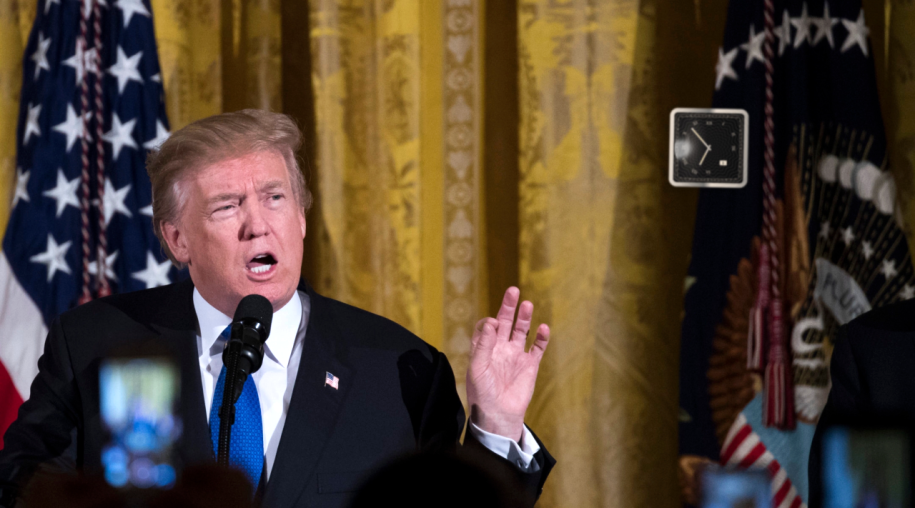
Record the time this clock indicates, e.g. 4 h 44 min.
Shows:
6 h 53 min
